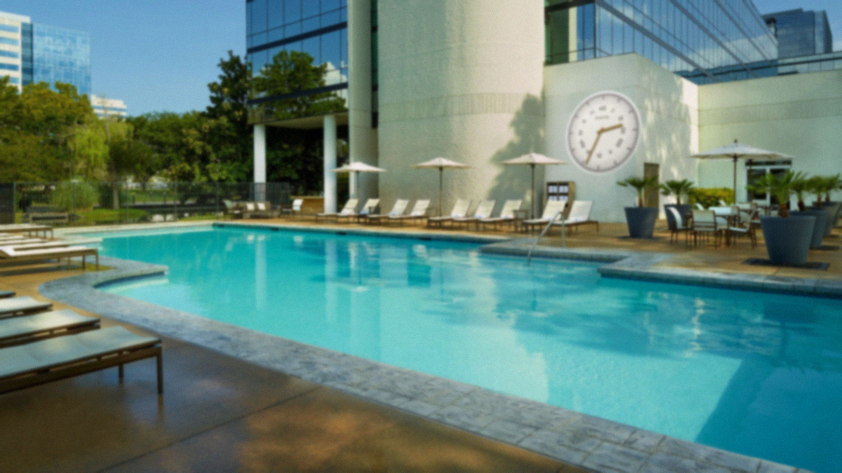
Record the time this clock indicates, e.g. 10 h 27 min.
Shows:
2 h 34 min
